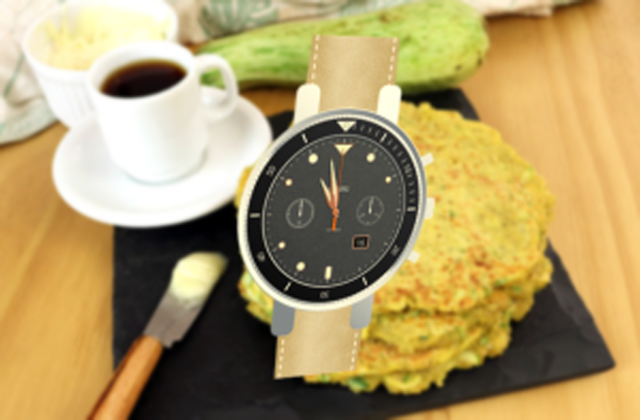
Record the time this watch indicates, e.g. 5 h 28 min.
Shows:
10 h 58 min
